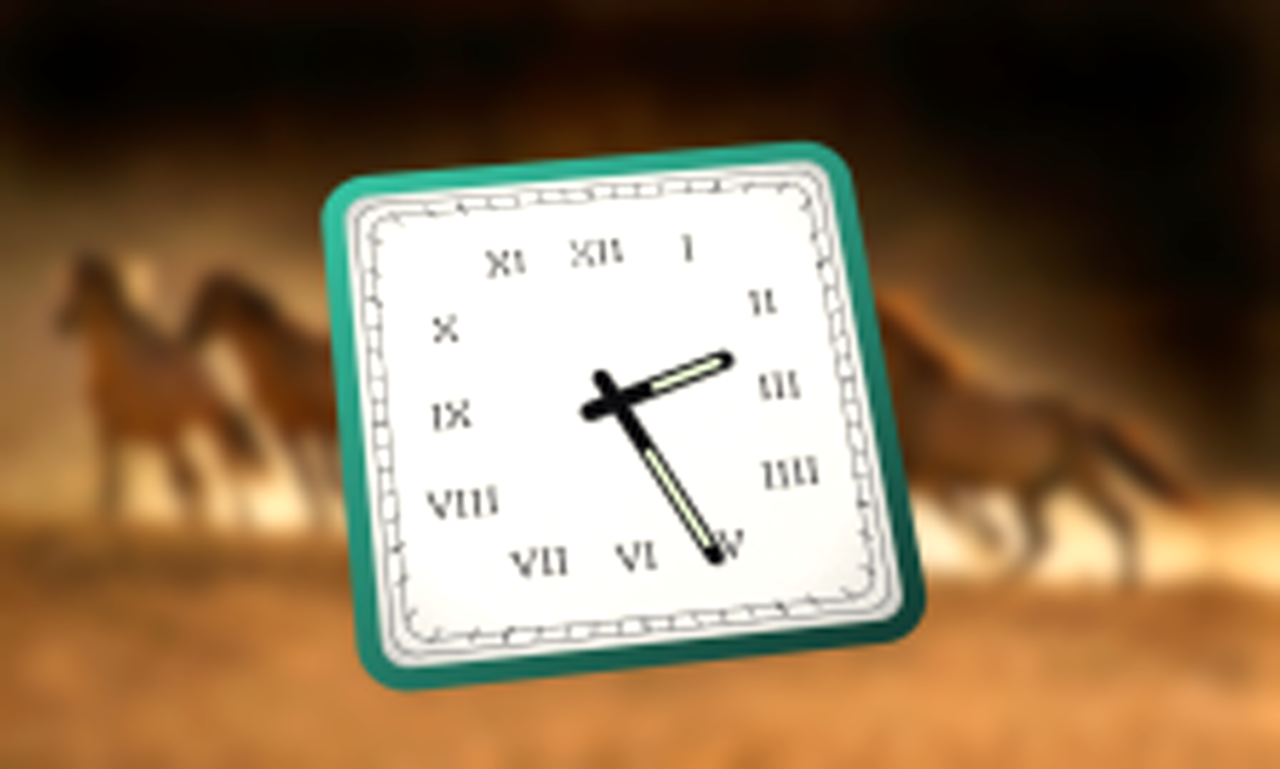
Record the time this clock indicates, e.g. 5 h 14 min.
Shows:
2 h 26 min
